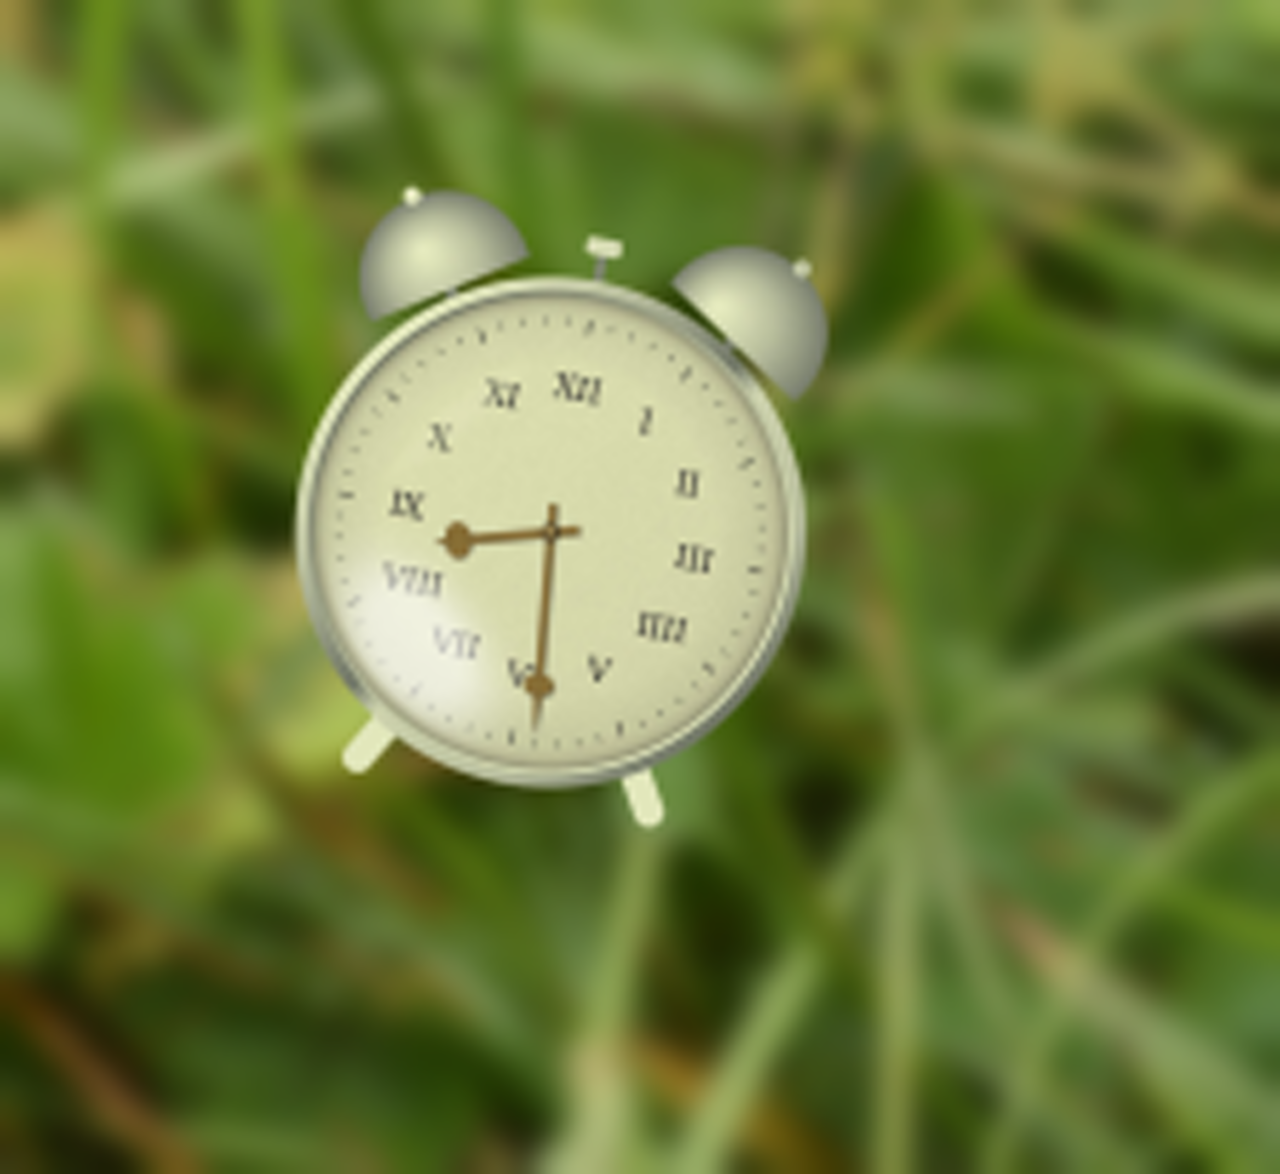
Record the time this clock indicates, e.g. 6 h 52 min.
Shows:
8 h 29 min
